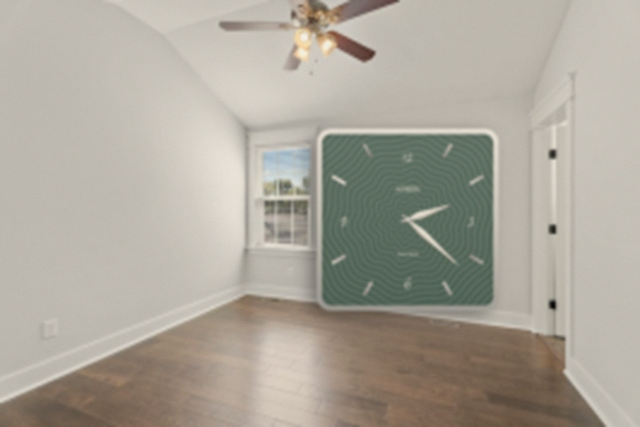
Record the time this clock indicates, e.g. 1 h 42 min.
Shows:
2 h 22 min
